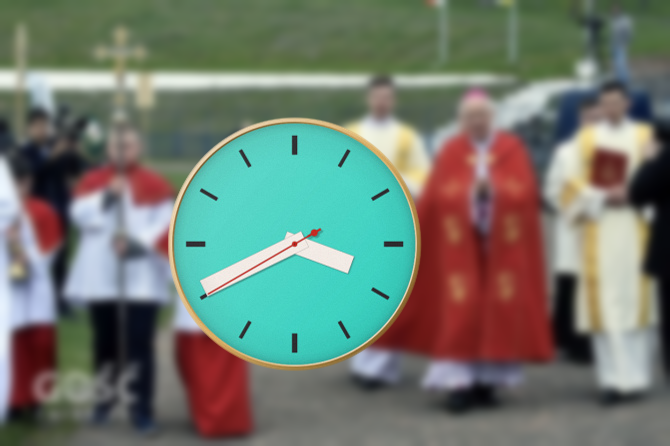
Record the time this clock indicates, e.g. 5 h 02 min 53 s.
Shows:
3 h 40 min 40 s
